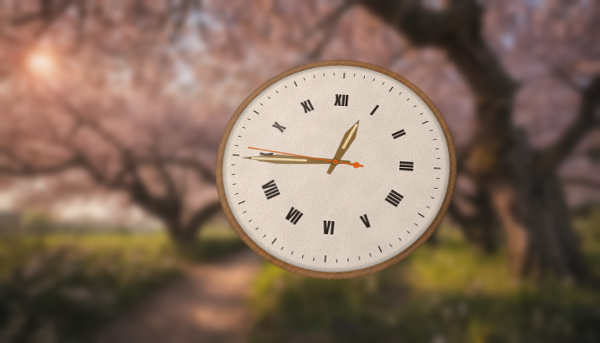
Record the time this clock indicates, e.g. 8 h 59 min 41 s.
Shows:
12 h 44 min 46 s
